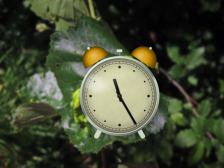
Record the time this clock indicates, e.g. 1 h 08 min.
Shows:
11 h 25 min
